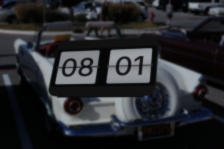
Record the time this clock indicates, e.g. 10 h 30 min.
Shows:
8 h 01 min
